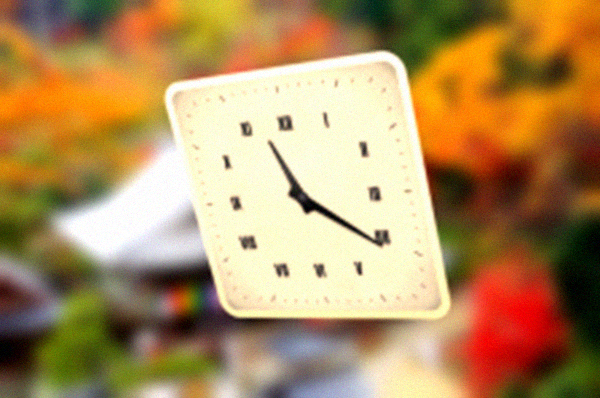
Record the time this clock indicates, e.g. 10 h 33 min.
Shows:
11 h 21 min
